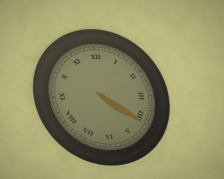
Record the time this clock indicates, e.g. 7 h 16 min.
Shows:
4 h 21 min
